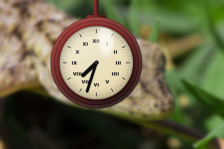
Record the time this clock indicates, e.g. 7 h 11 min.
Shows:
7 h 33 min
